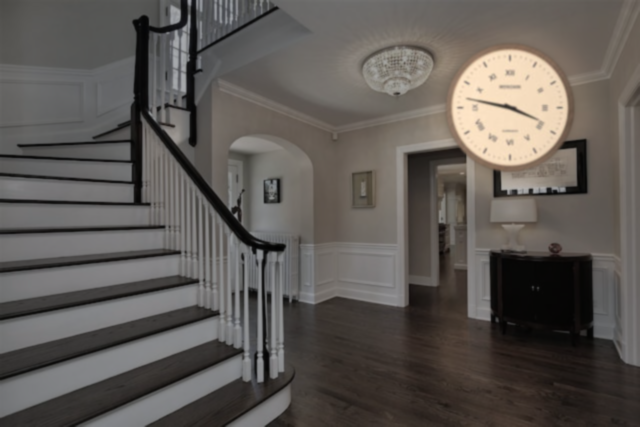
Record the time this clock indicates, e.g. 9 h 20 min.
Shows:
3 h 47 min
